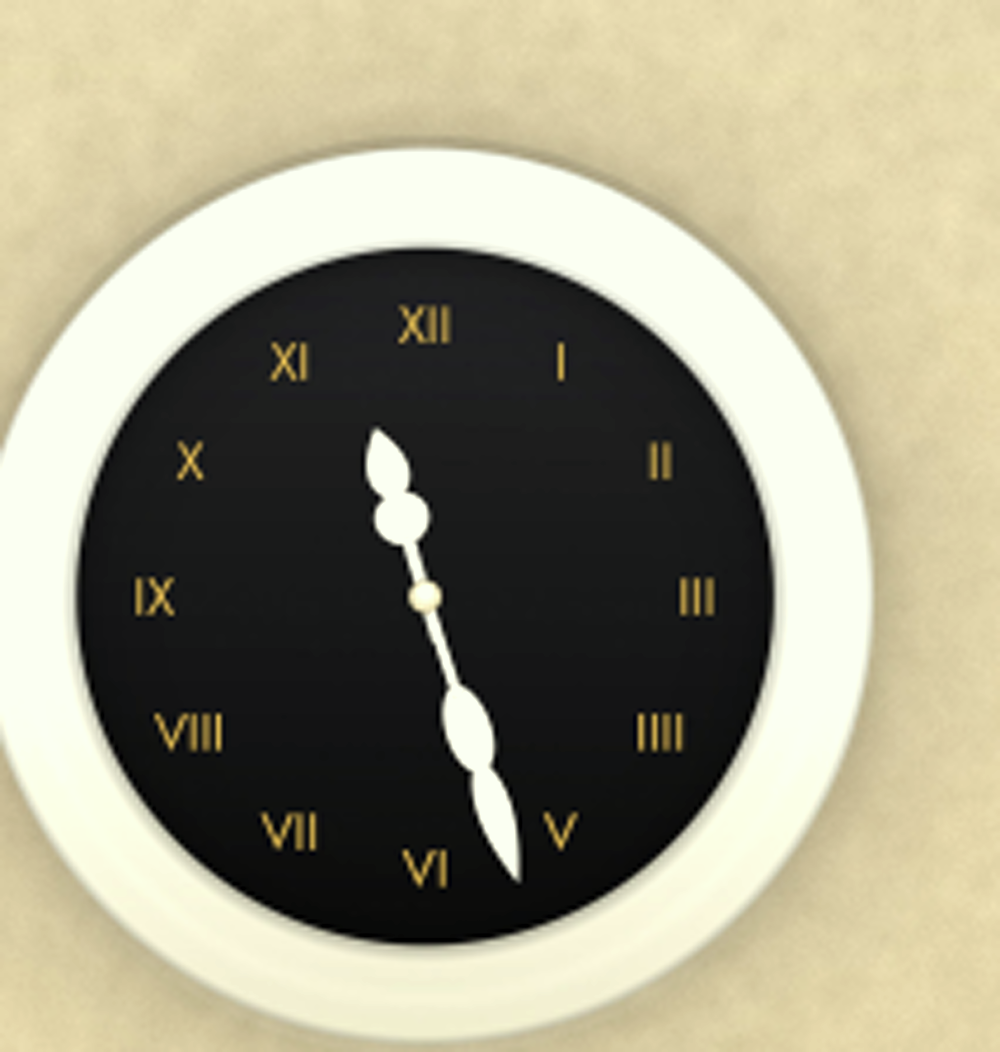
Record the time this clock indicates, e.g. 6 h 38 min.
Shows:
11 h 27 min
